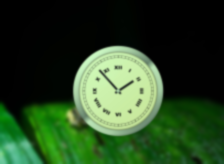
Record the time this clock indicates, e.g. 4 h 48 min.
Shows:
1 h 53 min
